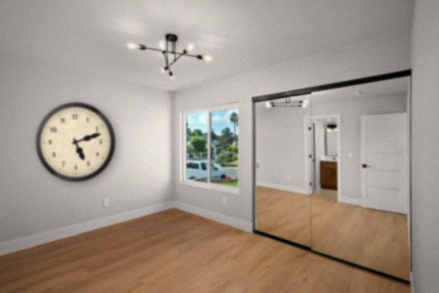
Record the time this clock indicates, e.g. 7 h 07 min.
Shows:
5 h 12 min
